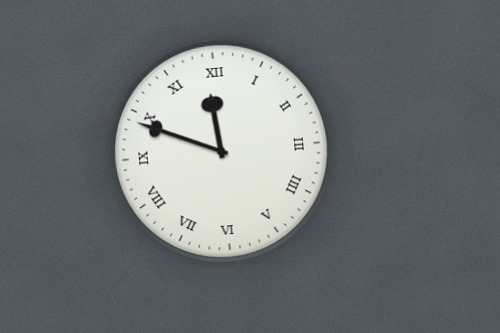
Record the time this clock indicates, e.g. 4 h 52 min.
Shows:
11 h 49 min
